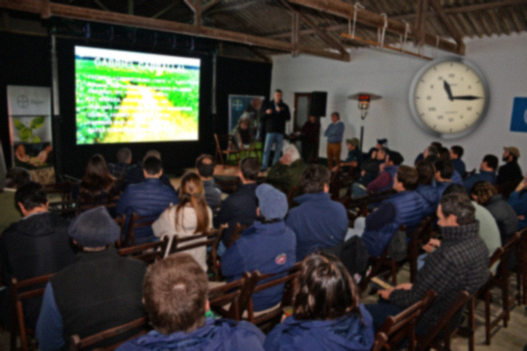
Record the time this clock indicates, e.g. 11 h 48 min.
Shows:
11 h 15 min
